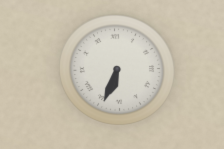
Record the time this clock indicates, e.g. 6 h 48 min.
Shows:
6 h 34 min
